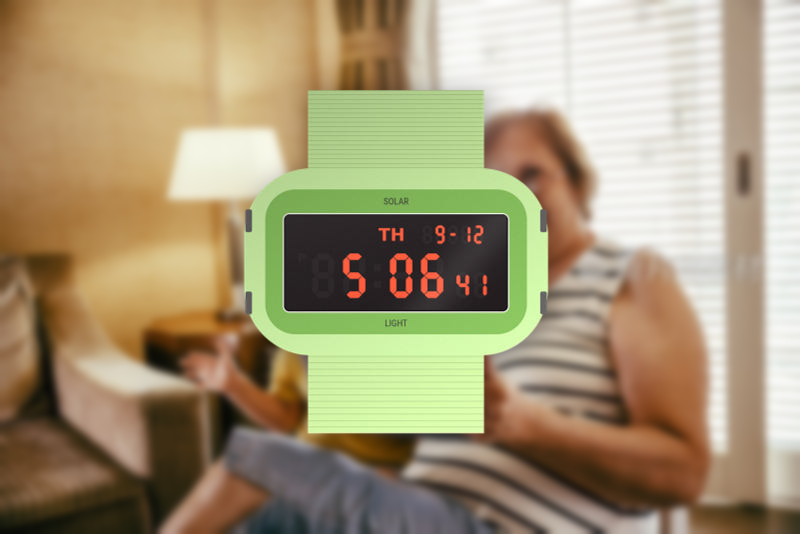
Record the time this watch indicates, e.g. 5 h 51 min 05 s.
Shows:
5 h 06 min 41 s
